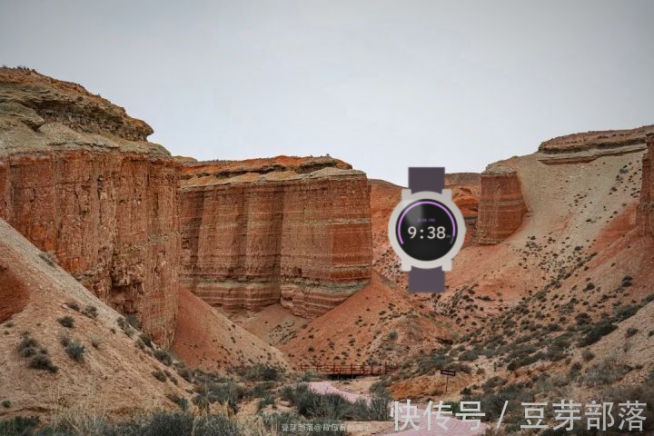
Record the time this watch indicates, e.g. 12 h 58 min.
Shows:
9 h 38 min
